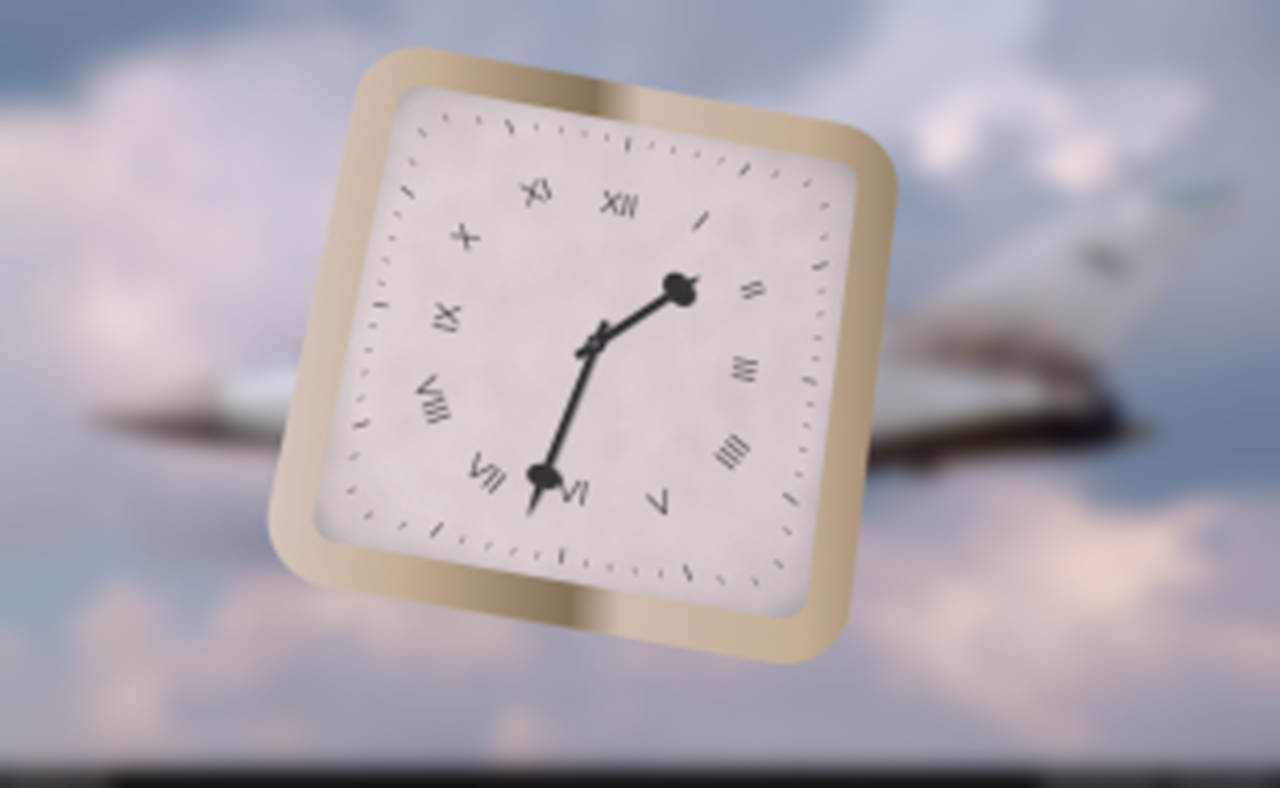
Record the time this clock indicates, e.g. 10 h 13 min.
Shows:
1 h 32 min
